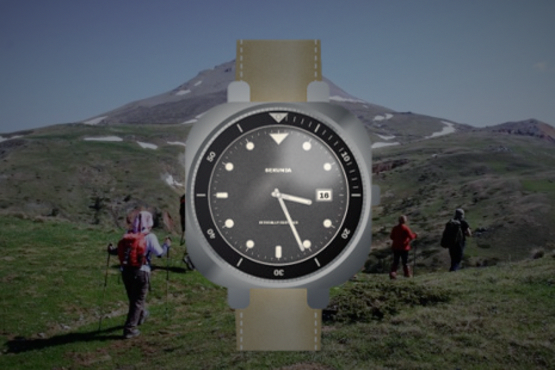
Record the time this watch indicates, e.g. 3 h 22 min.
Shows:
3 h 26 min
